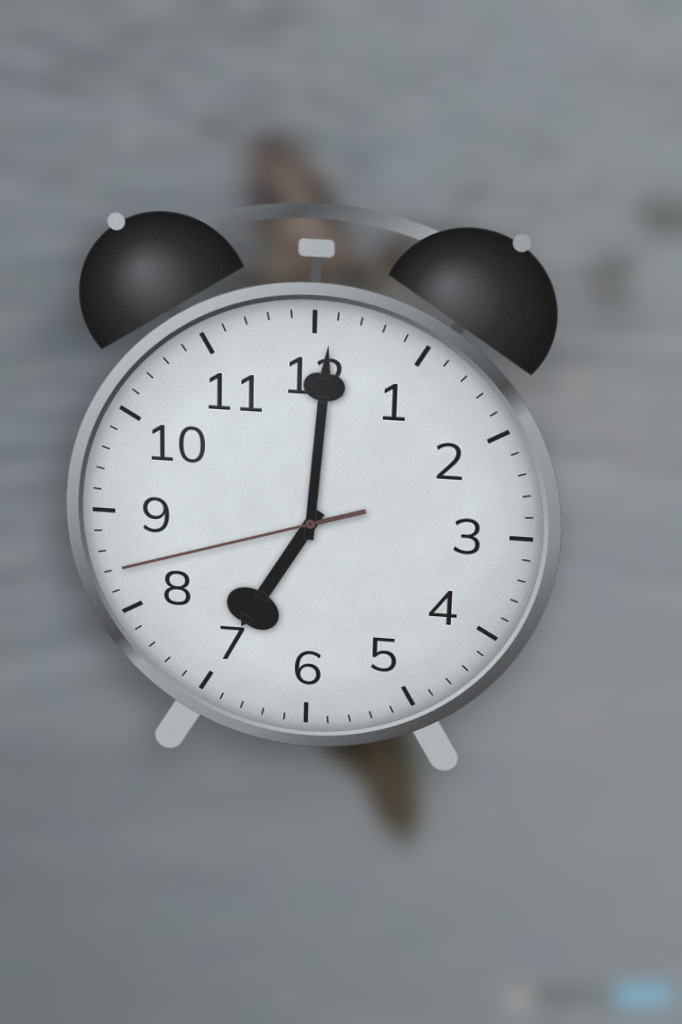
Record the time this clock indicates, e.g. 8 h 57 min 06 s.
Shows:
7 h 00 min 42 s
